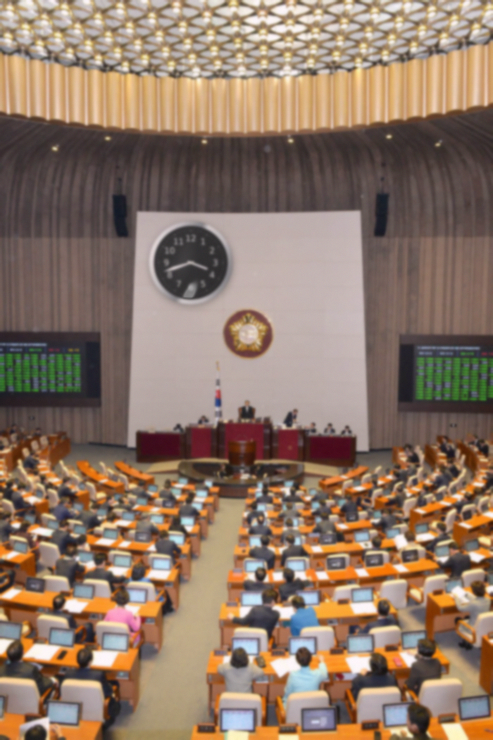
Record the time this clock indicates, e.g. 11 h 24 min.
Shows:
3 h 42 min
